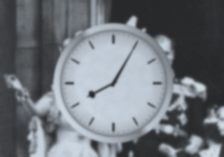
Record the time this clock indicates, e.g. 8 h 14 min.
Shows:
8 h 05 min
